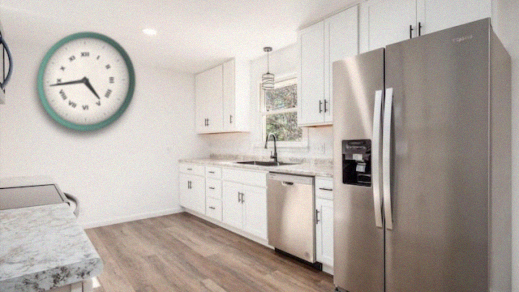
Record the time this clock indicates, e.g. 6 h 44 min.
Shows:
4 h 44 min
